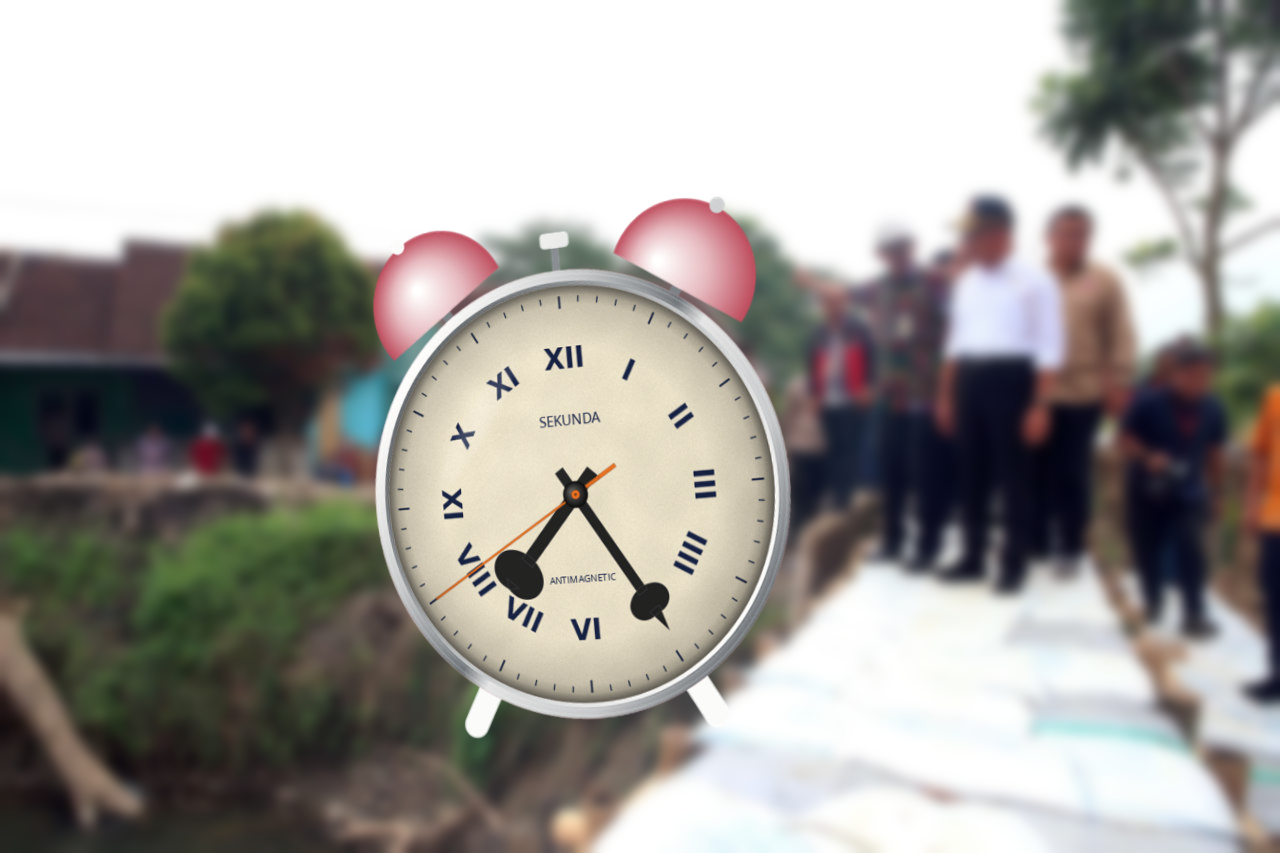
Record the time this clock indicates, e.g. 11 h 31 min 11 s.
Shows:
7 h 24 min 40 s
